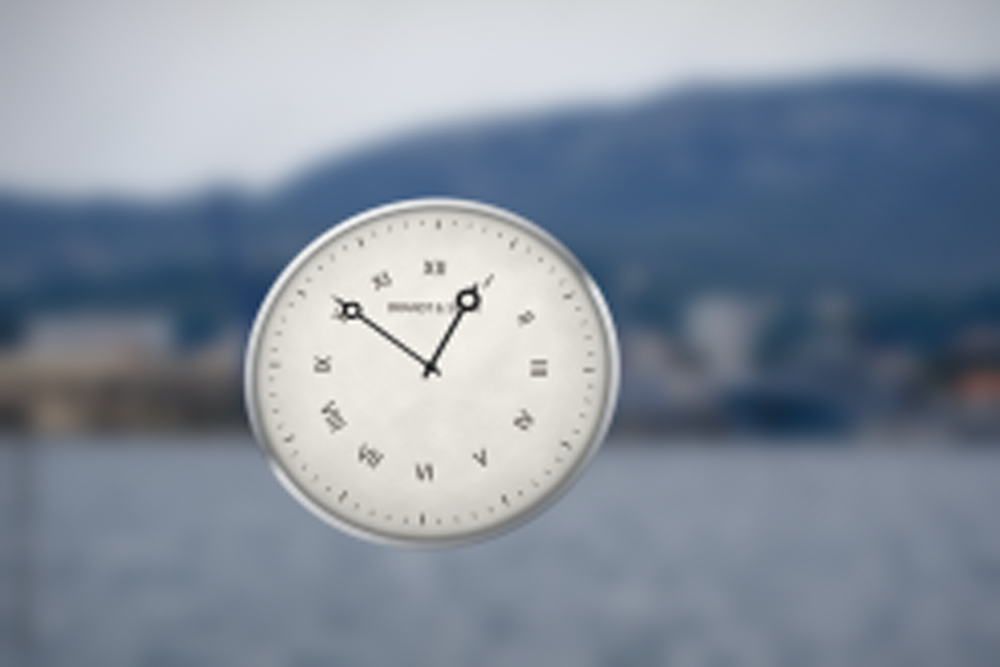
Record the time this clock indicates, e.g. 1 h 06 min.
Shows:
12 h 51 min
